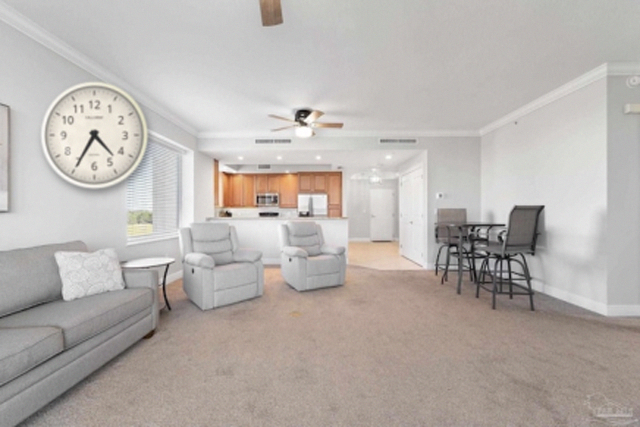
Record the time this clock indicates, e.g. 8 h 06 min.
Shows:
4 h 35 min
